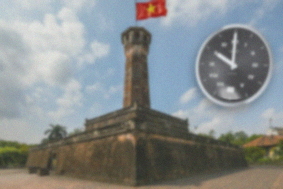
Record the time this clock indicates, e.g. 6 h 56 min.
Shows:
10 h 00 min
